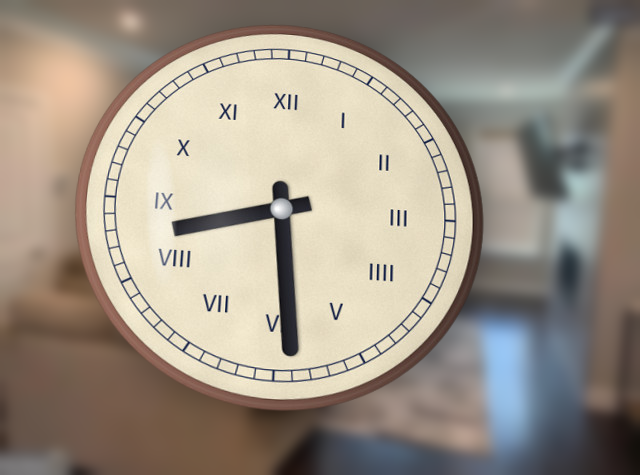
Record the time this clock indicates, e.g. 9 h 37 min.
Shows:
8 h 29 min
